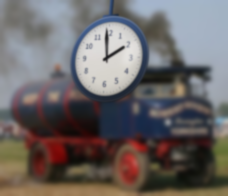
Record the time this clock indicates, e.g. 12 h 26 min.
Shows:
1 h 59 min
